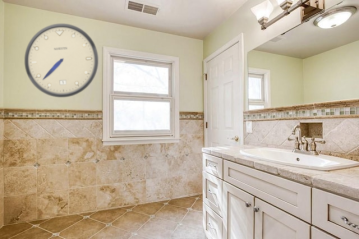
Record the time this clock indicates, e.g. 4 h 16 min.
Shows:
7 h 38 min
